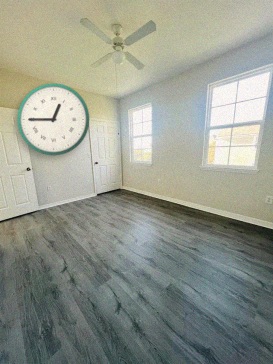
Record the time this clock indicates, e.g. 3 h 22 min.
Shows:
12 h 45 min
